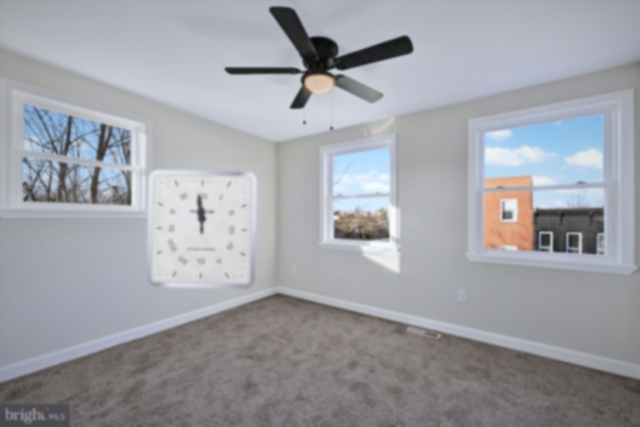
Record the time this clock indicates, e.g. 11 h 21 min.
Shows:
11 h 59 min
